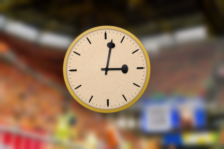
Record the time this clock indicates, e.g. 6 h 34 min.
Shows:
3 h 02 min
